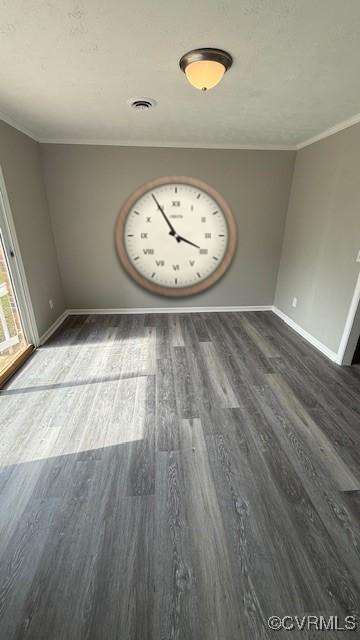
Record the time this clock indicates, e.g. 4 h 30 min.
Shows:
3 h 55 min
